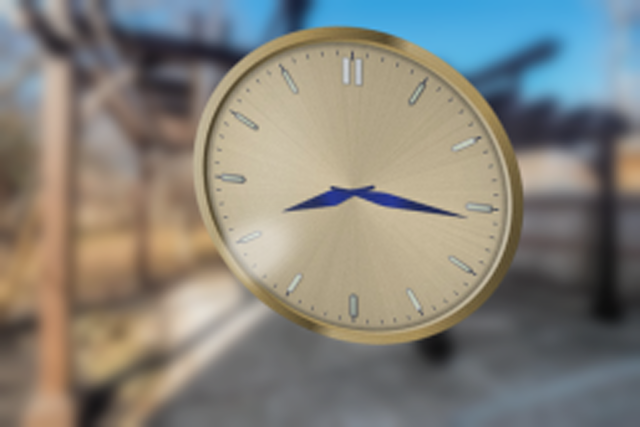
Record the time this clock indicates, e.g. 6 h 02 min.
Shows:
8 h 16 min
